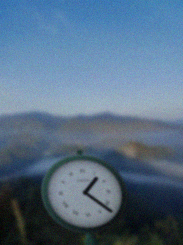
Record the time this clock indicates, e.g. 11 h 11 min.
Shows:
1 h 22 min
